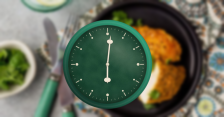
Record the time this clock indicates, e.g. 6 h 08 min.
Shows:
6 h 01 min
